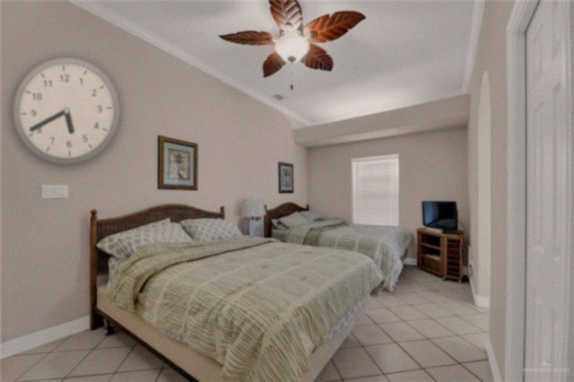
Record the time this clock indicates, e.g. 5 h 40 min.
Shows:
5 h 41 min
